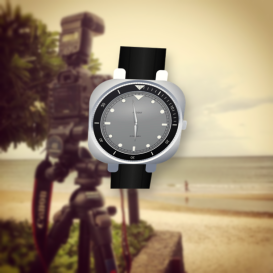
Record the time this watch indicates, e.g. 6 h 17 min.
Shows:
5 h 58 min
